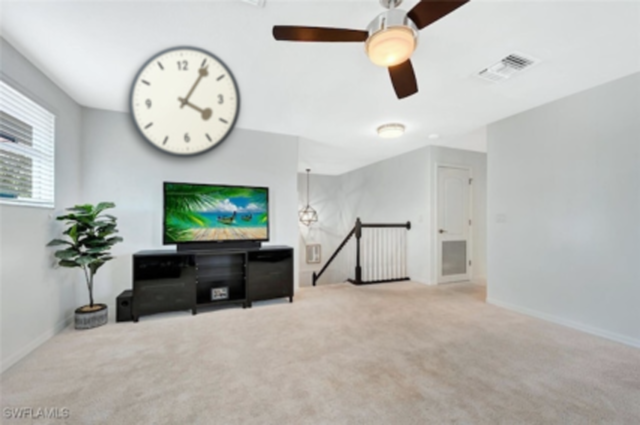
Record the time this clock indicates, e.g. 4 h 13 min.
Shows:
4 h 06 min
